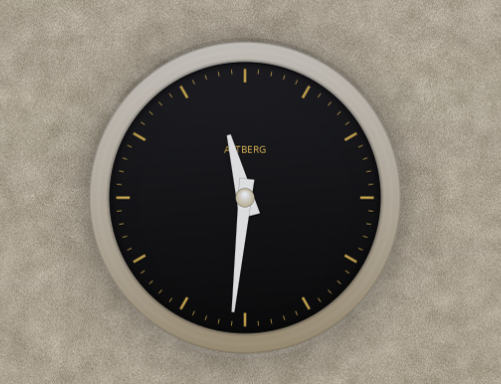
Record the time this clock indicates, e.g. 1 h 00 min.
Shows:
11 h 31 min
